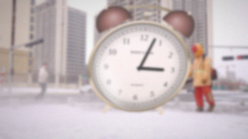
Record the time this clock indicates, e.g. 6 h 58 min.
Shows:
3 h 03 min
